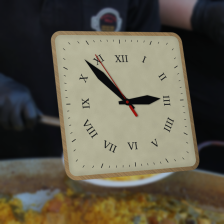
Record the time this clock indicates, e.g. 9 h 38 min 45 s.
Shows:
2 h 52 min 55 s
